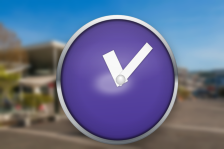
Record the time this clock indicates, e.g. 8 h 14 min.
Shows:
11 h 07 min
